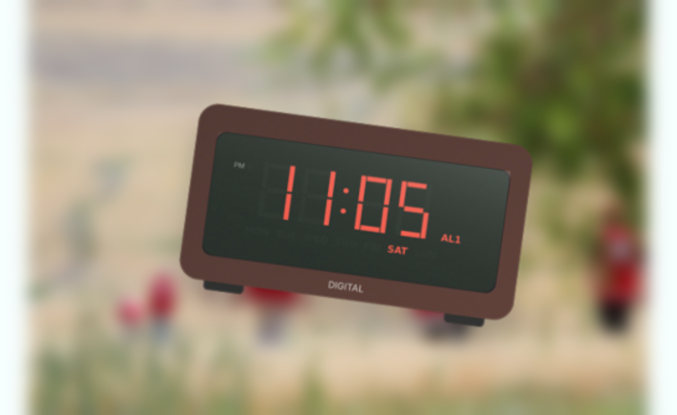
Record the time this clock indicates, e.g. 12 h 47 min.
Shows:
11 h 05 min
